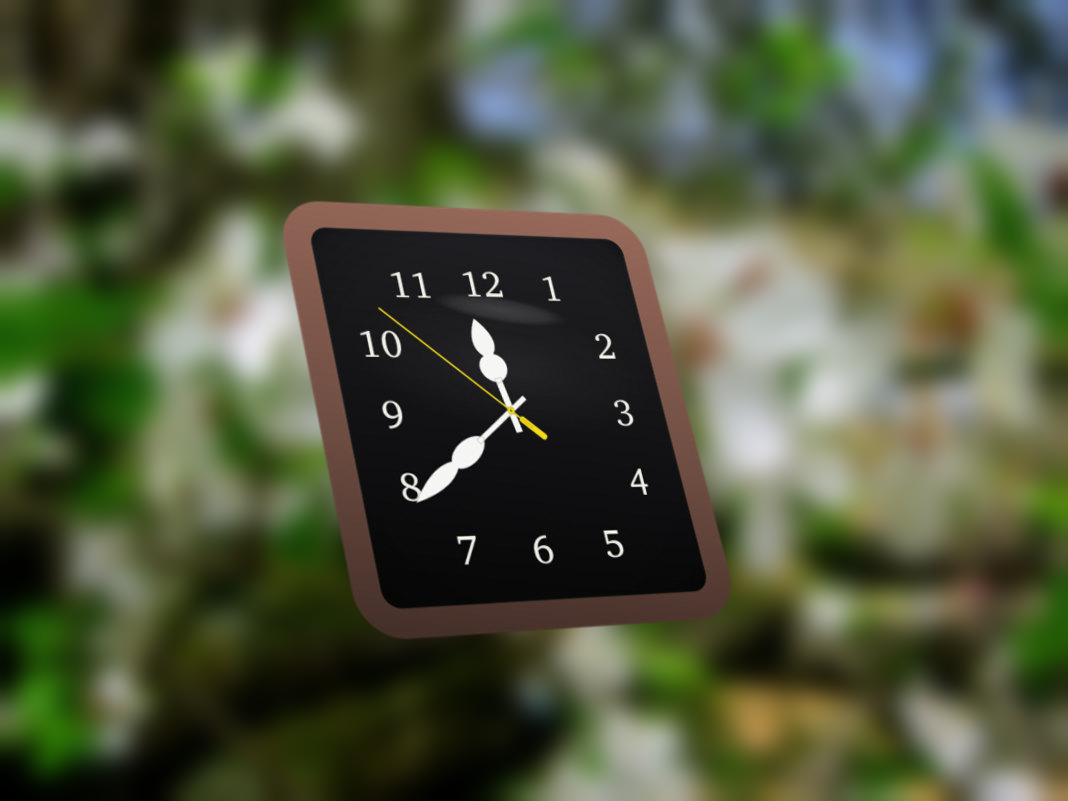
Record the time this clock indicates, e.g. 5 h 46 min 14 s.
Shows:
11 h 38 min 52 s
